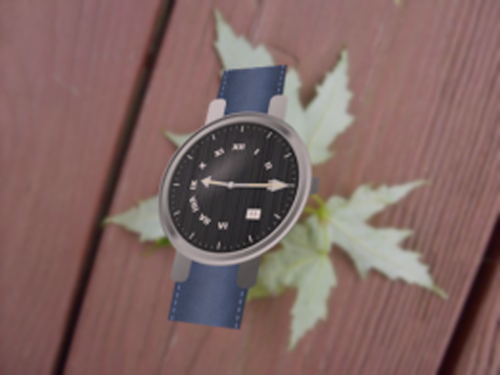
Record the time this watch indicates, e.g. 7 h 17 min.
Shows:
9 h 15 min
